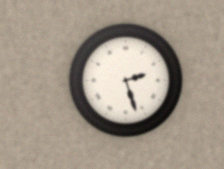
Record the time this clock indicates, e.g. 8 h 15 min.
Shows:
2 h 27 min
